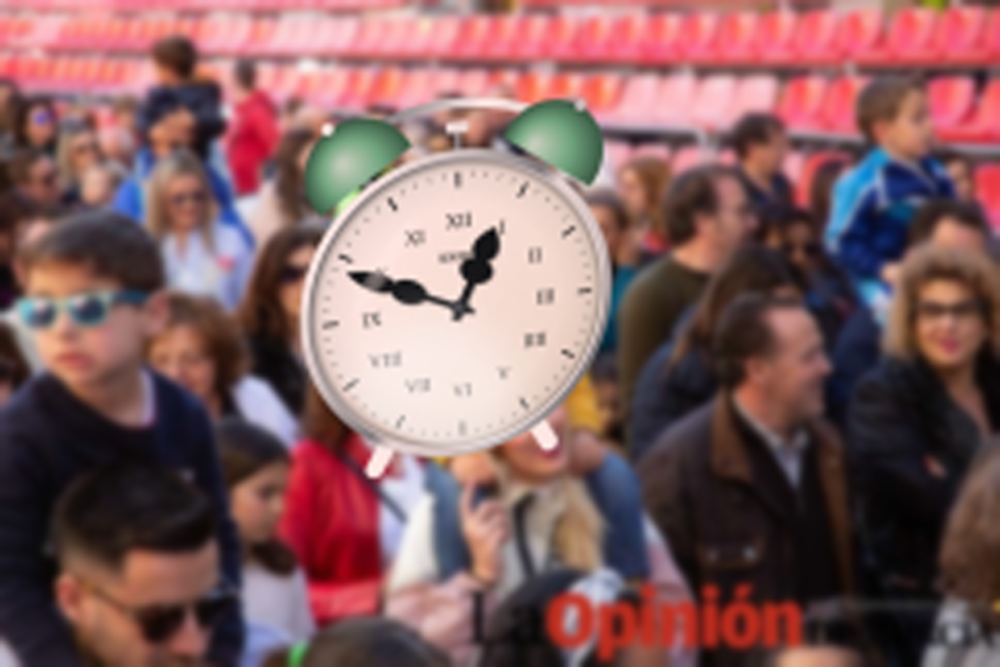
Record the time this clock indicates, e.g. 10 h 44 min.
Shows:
12 h 49 min
